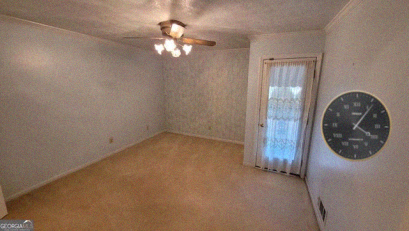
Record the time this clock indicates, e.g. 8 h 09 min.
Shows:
4 h 06 min
